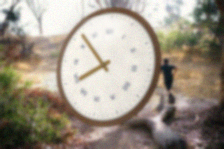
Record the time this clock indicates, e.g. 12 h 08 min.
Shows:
7 h 52 min
